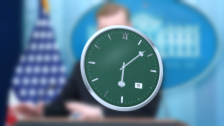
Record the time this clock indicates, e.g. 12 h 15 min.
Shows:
6 h 08 min
